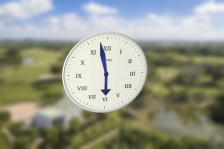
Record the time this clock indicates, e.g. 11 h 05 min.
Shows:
5 h 58 min
